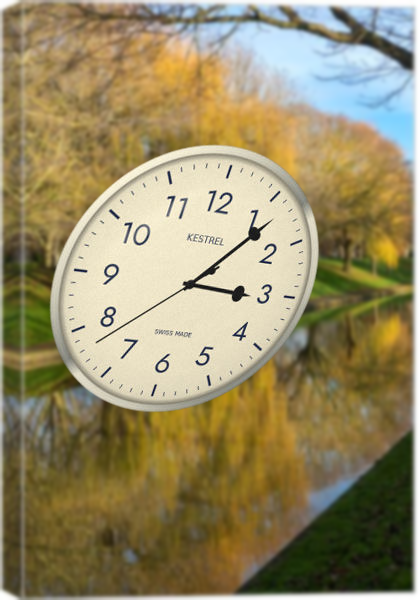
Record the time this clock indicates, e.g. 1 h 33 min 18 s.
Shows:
3 h 06 min 38 s
